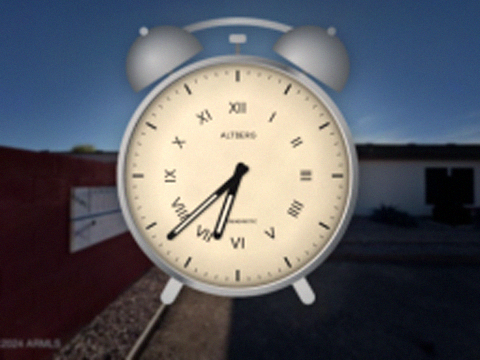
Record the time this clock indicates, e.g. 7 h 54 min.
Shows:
6 h 38 min
